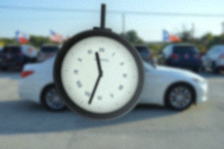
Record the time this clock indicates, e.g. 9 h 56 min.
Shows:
11 h 33 min
